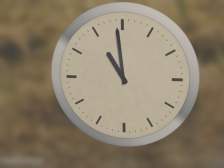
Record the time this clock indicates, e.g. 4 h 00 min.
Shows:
10 h 59 min
